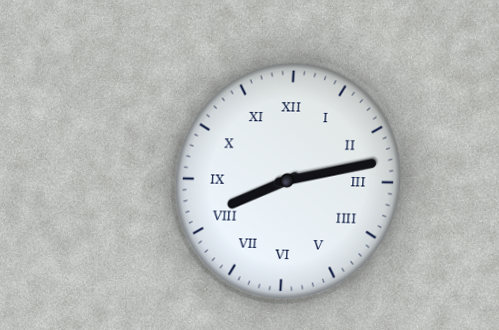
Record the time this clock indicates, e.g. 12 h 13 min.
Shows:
8 h 13 min
